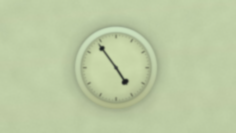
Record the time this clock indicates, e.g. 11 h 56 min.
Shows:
4 h 54 min
